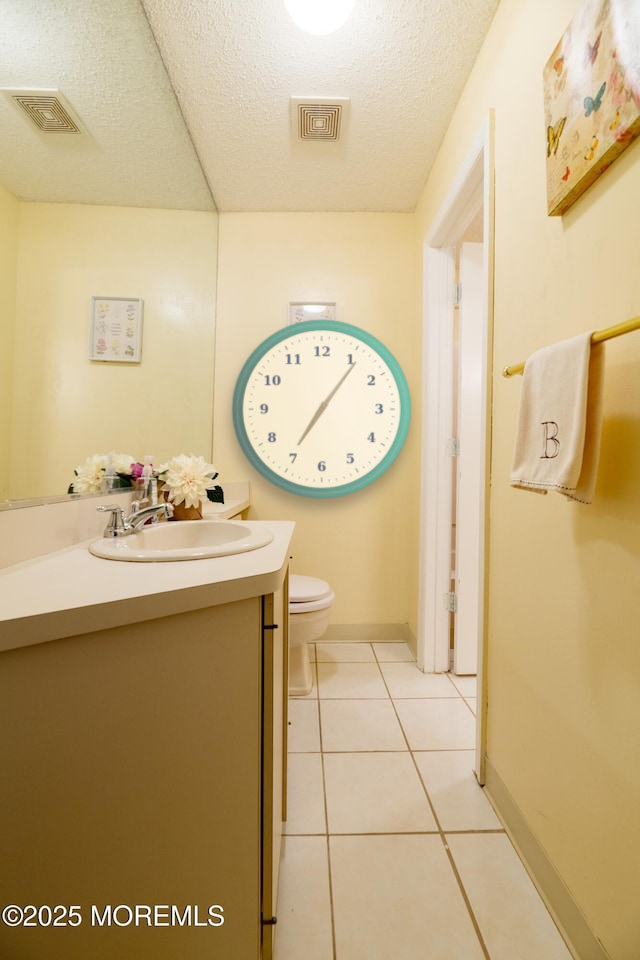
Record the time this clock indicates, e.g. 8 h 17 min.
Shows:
7 h 06 min
